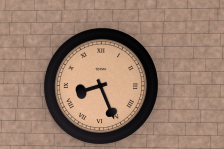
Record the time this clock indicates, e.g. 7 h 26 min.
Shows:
8 h 26 min
